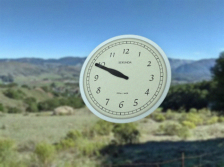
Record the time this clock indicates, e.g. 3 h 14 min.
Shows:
9 h 49 min
